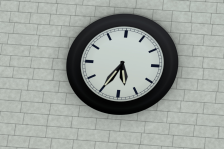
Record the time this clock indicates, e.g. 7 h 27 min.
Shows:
5 h 35 min
